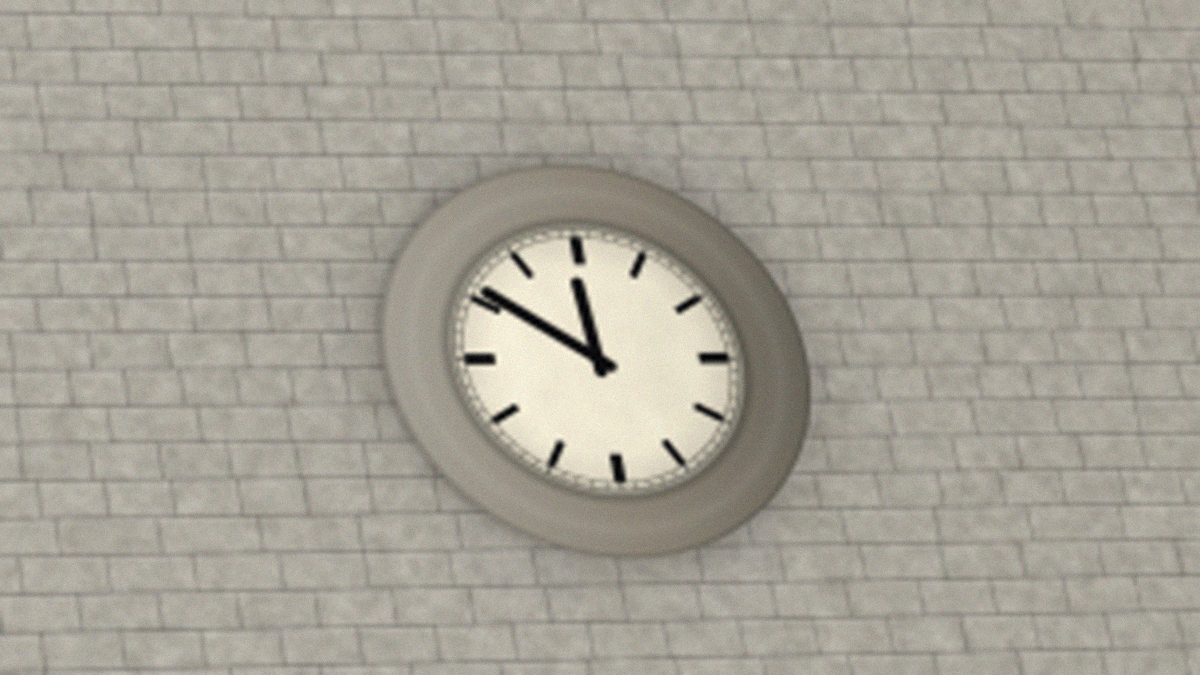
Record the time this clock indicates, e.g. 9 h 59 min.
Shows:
11 h 51 min
